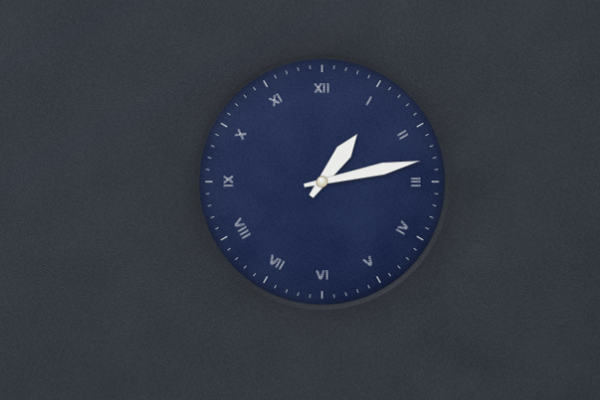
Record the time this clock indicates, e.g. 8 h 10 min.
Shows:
1 h 13 min
